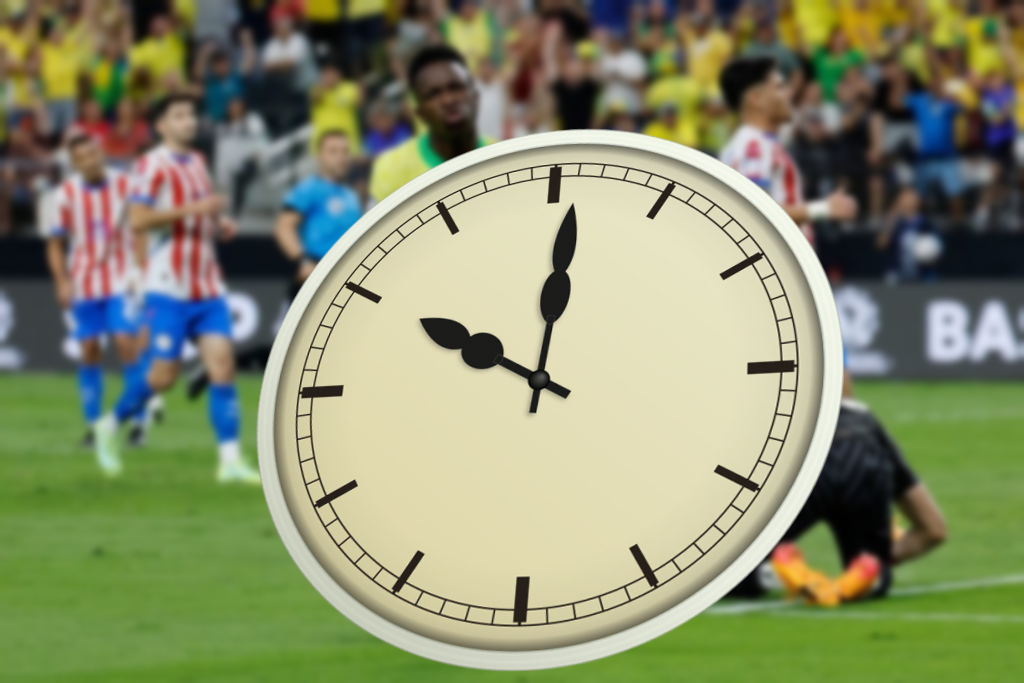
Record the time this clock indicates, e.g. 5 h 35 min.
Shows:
10 h 01 min
